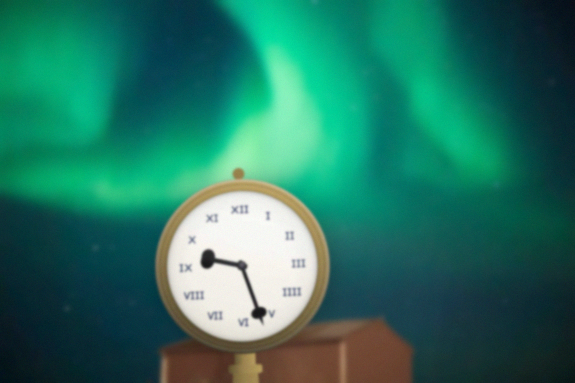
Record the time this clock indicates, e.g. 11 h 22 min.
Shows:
9 h 27 min
